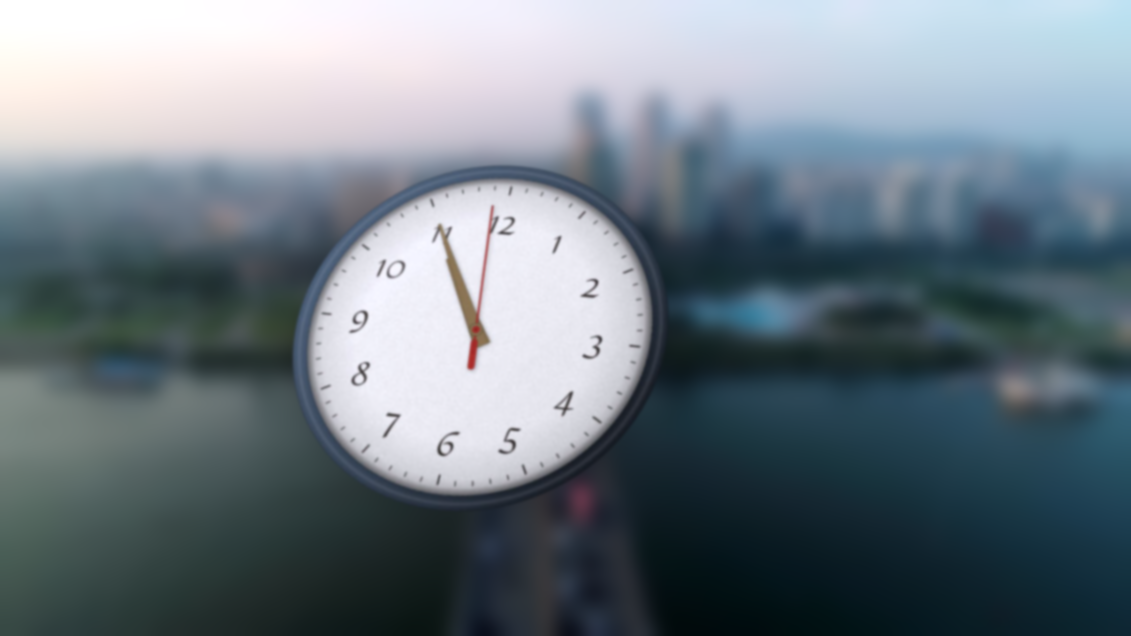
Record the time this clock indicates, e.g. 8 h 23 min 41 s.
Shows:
10 h 54 min 59 s
